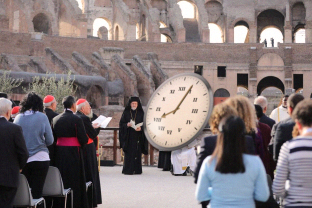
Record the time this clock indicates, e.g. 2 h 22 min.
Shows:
8 h 04 min
